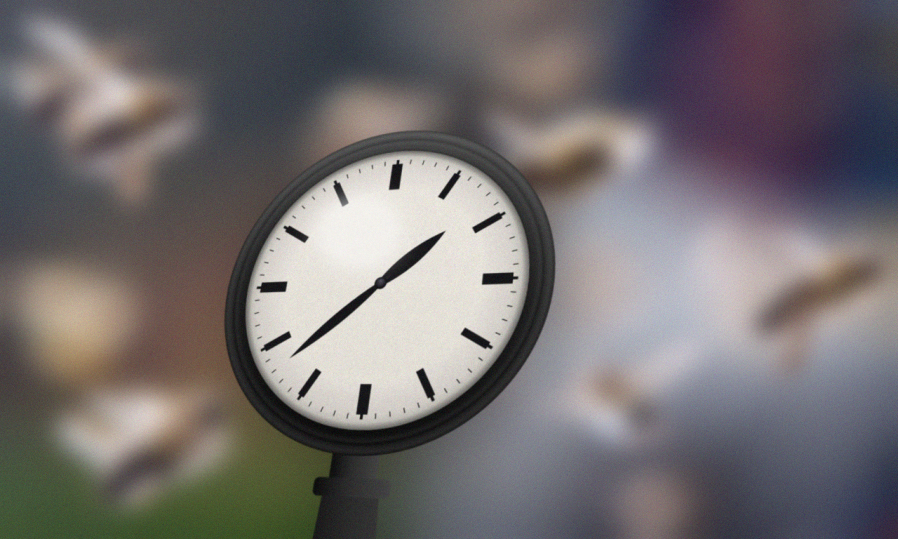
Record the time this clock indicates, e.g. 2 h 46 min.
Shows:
1 h 38 min
